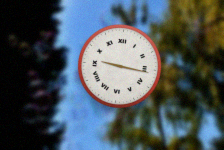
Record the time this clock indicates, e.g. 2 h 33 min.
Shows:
9 h 16 min
